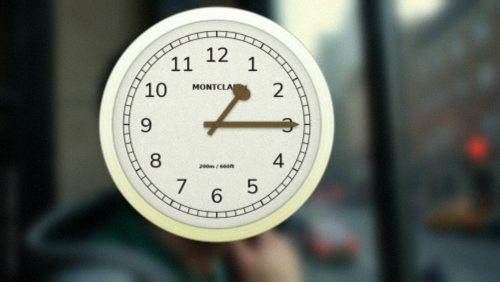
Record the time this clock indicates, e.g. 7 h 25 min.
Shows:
1 h 15 min
